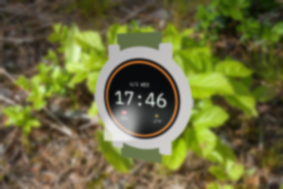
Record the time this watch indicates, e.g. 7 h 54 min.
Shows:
17 h 46 min
